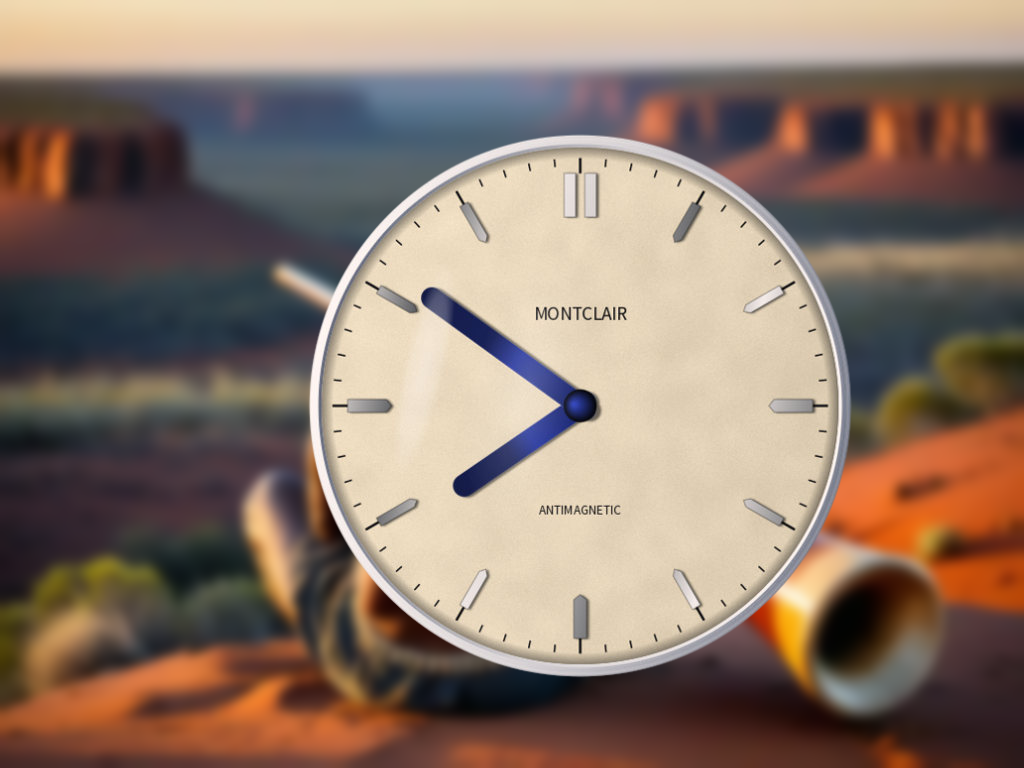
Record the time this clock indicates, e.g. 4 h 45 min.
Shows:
7 h 51 min
